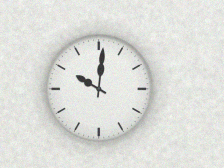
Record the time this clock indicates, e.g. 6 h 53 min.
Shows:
10 h 01 min
